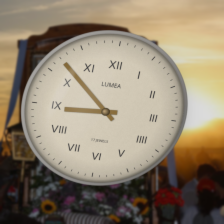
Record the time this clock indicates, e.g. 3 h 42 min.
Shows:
8 h 52 min
